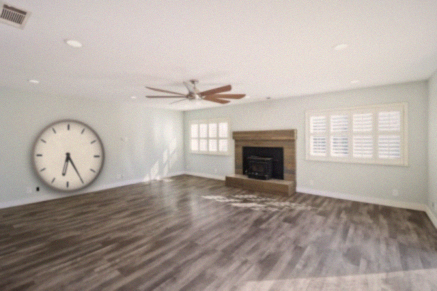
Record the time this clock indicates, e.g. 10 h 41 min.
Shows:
6 h 25 min
